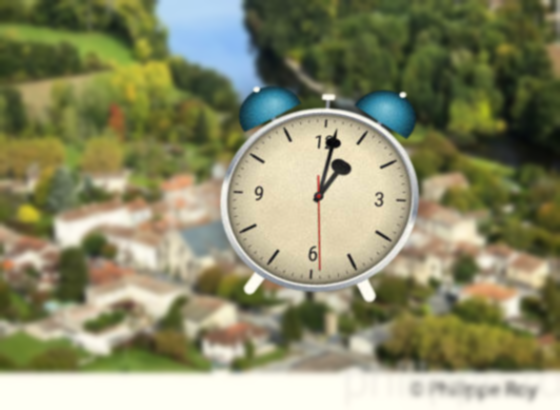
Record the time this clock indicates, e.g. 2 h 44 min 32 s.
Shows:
1 h 01 min 29 s
